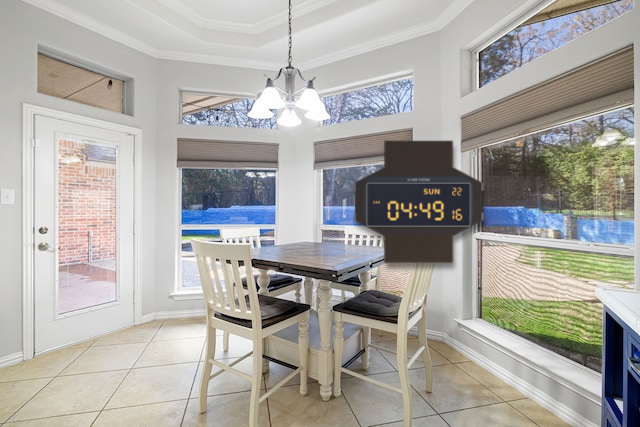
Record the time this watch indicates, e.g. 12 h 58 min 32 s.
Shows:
4 h 49 min 16 s
